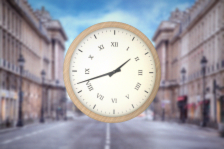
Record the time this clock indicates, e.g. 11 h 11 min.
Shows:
1 h 42 min
